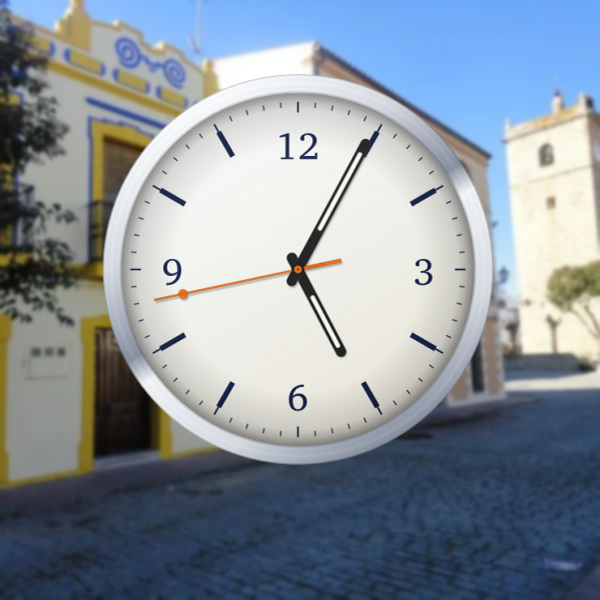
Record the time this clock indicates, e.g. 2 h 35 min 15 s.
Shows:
5 h 04 min 43 s
